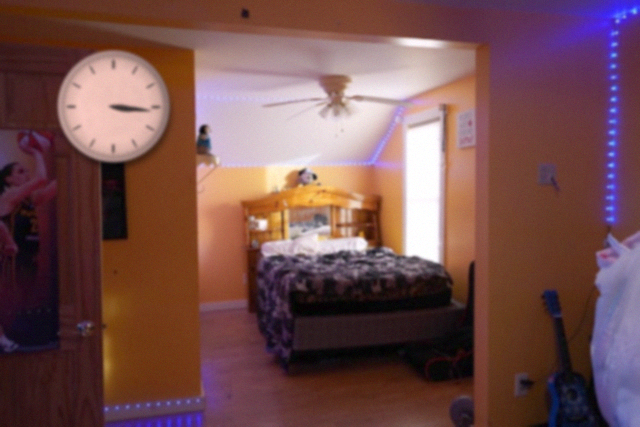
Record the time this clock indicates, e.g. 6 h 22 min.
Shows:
3 h 16 min
